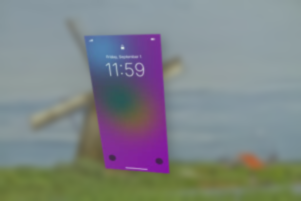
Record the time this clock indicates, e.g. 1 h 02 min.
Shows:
11 h 59 min
